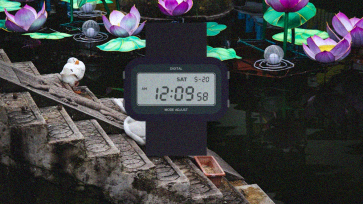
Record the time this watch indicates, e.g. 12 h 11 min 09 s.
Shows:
12 h 09 min 58 s
